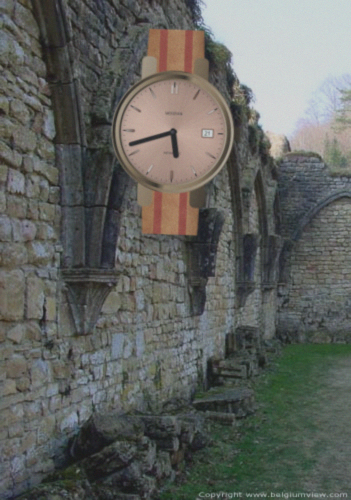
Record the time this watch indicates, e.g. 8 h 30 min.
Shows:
5 h 42 min
